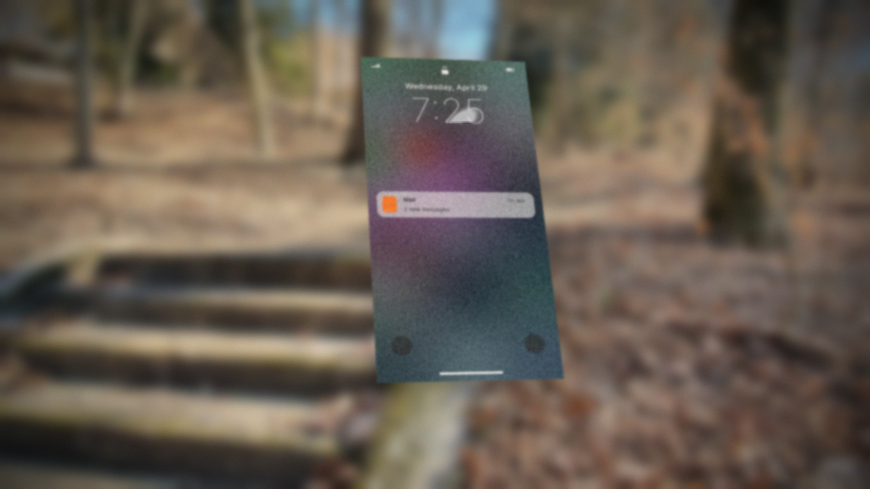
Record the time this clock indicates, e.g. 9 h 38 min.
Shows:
7 h 25 min
